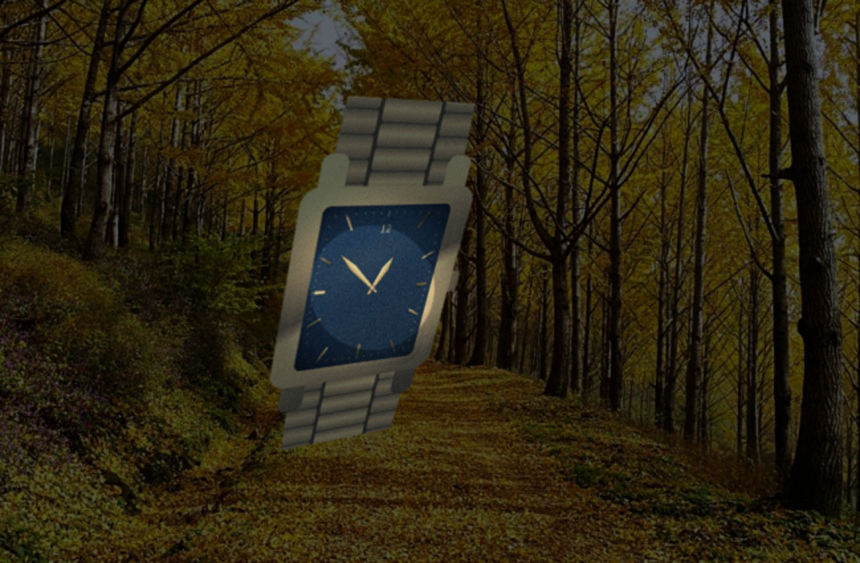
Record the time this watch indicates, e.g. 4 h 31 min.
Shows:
12 h 52 min
